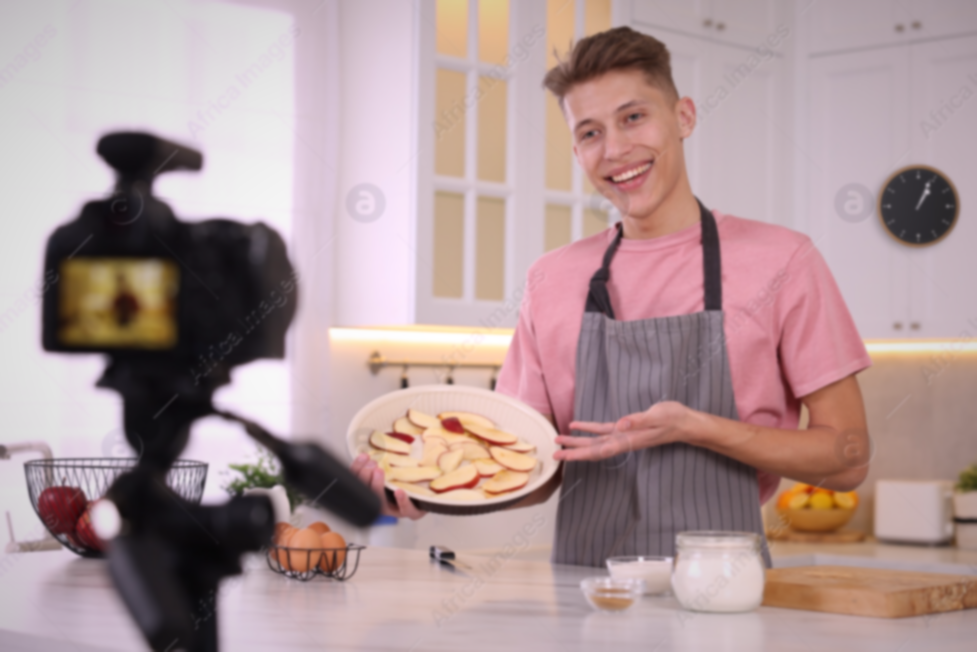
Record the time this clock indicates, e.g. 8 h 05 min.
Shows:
1 h 04 min
